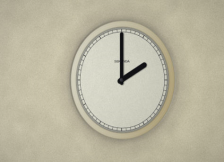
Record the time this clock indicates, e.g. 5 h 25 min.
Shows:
2 h 00 min
